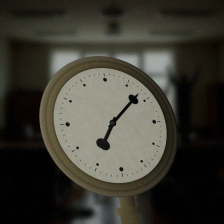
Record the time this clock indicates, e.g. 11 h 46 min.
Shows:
7 h 08 min
